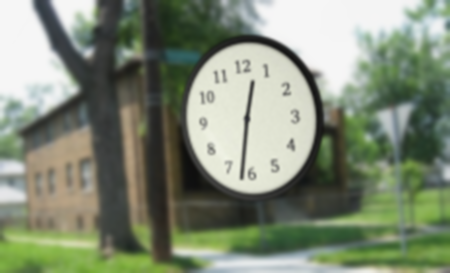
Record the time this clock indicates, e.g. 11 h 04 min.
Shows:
12 h 32 min
